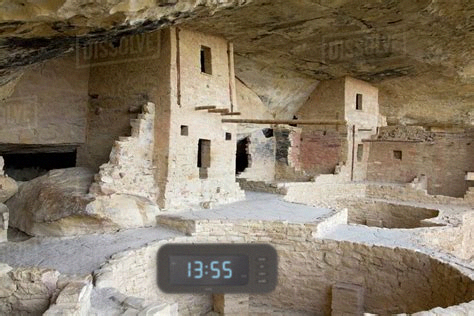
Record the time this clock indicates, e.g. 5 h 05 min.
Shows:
13 h 55 min
